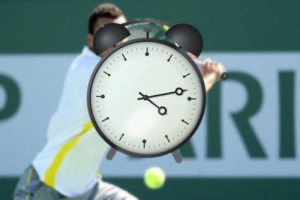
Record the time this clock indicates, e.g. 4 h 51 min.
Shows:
4 h 13 min
